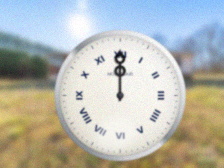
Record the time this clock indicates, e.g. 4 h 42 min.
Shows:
12 h 00 min
